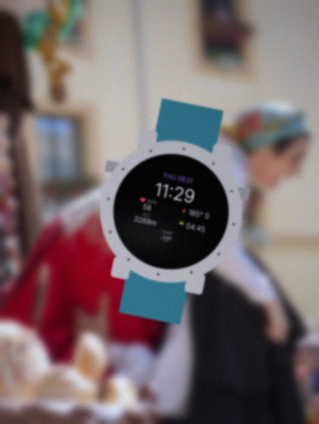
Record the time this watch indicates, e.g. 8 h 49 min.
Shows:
11 h 29 min
